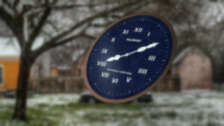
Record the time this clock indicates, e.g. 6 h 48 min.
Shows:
8 h 10 min
